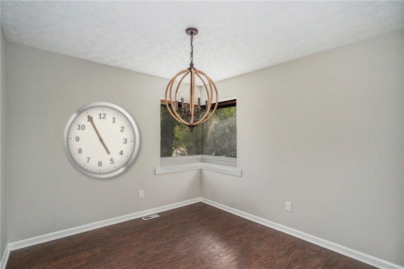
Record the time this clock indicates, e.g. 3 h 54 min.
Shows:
4 h 55 min
